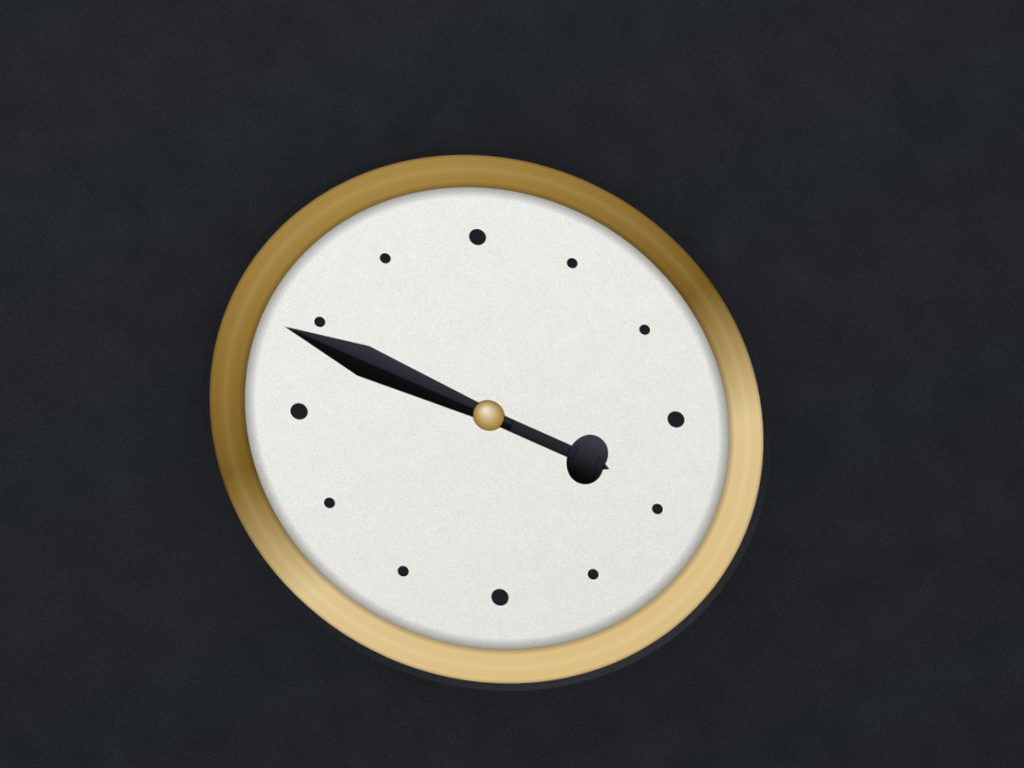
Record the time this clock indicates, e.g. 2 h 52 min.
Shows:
3 h 49 min
